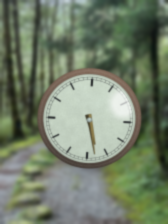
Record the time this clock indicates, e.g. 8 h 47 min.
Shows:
5 h 28 min
